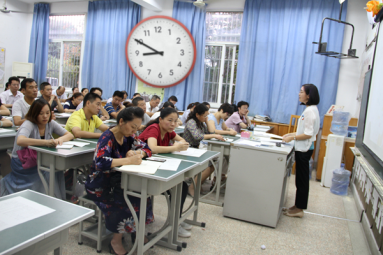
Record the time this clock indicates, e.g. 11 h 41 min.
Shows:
8 h 50 min
